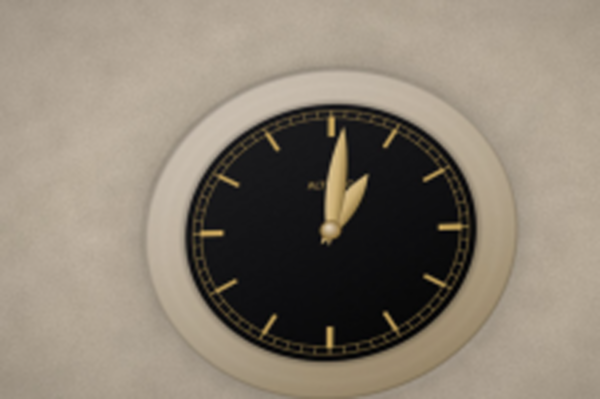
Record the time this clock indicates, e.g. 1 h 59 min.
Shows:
1 h 01 min
